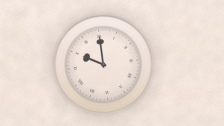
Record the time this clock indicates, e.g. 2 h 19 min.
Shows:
10 h 00 min
